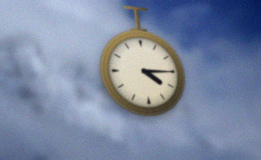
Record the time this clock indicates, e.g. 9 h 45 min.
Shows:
4 h 15 min
